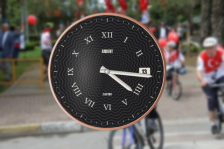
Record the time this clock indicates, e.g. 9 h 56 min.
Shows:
4 h 16 min
